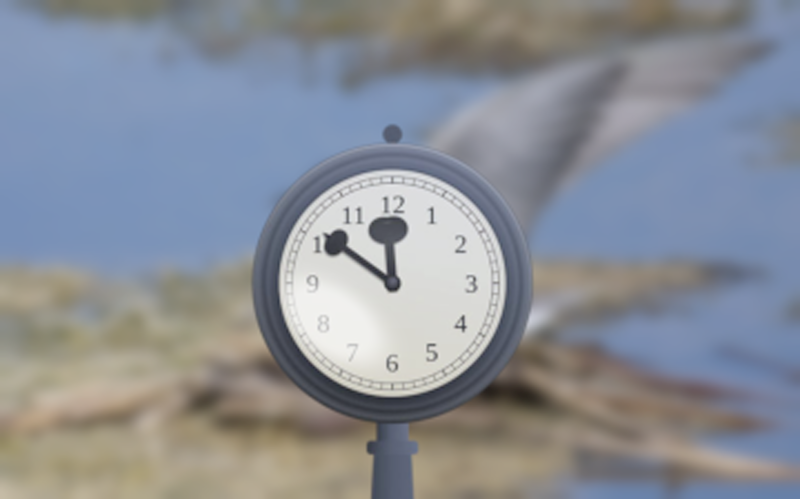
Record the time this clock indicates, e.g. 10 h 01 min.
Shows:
11 h 51 min
